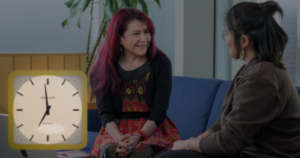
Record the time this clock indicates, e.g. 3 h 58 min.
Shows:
6 h 59 min
